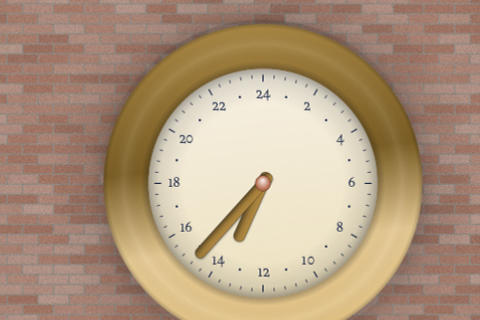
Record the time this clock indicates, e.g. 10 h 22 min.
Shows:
13 h 37 min
